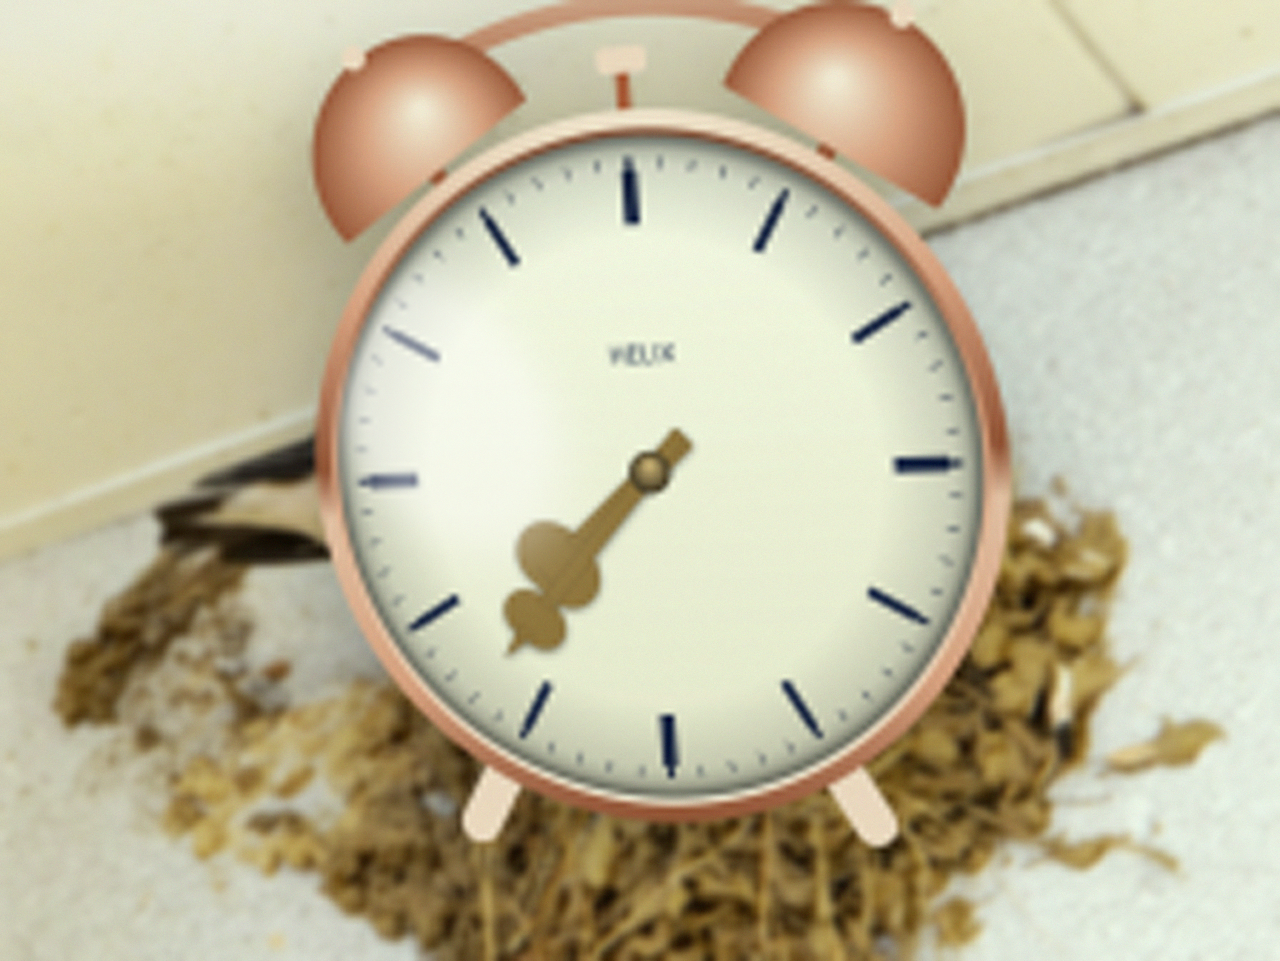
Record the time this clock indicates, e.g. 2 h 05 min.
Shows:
7 h 37 min
